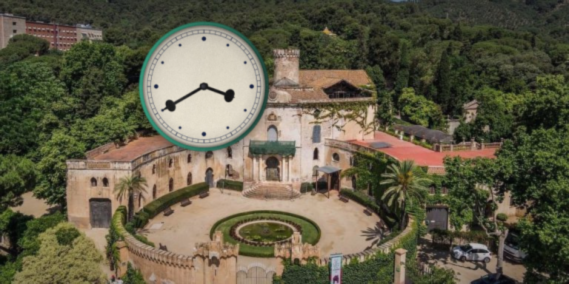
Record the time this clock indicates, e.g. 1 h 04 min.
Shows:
3 h 40 min
